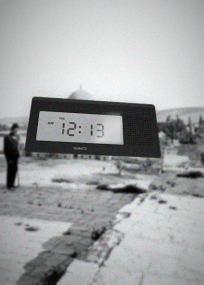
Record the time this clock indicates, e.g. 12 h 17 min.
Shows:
12 h 13 min
